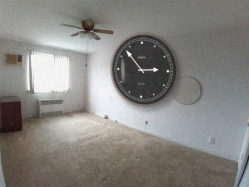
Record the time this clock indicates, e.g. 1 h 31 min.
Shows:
2 h 53 min
